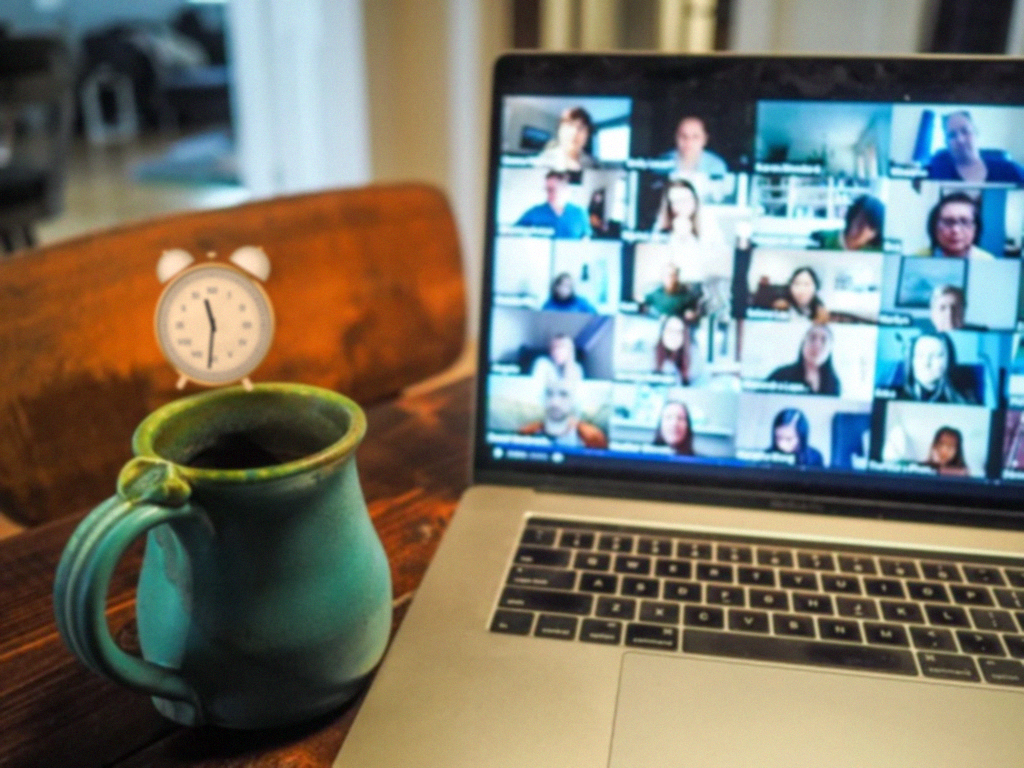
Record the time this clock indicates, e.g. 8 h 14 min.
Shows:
11 h 31 min
